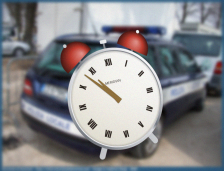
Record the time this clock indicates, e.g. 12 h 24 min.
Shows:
10 h 53 min
